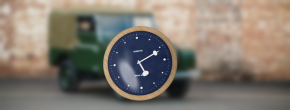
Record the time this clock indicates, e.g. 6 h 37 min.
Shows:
5 h 11 min
